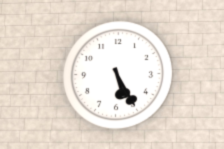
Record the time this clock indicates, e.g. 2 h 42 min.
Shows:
5 h 25 min
